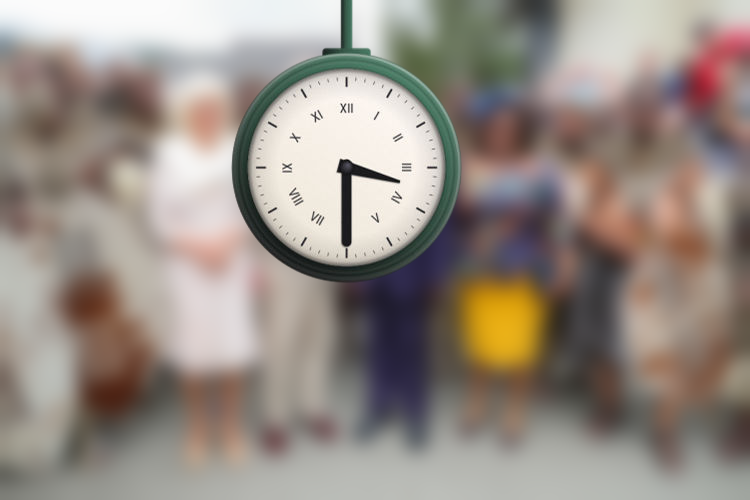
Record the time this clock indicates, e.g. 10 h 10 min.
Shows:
3 h 30 min
